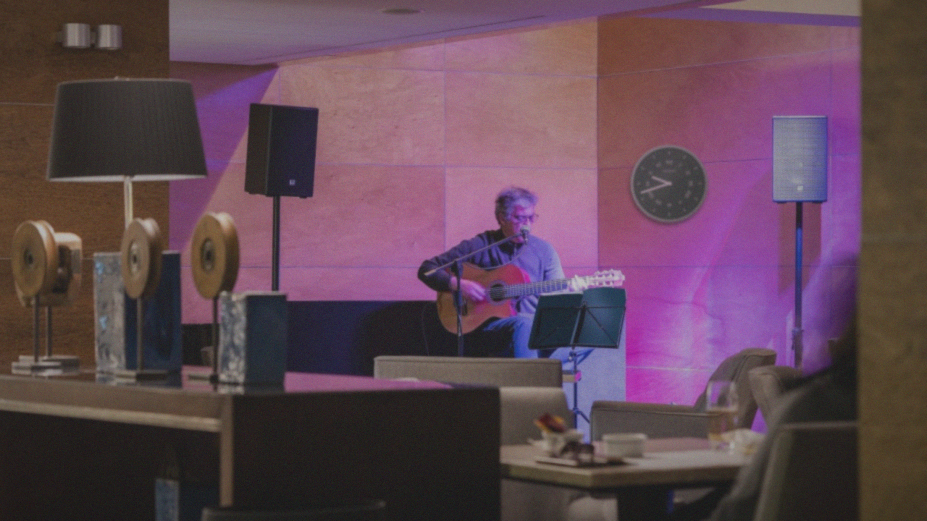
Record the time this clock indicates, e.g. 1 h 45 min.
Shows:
9 h 42 min
